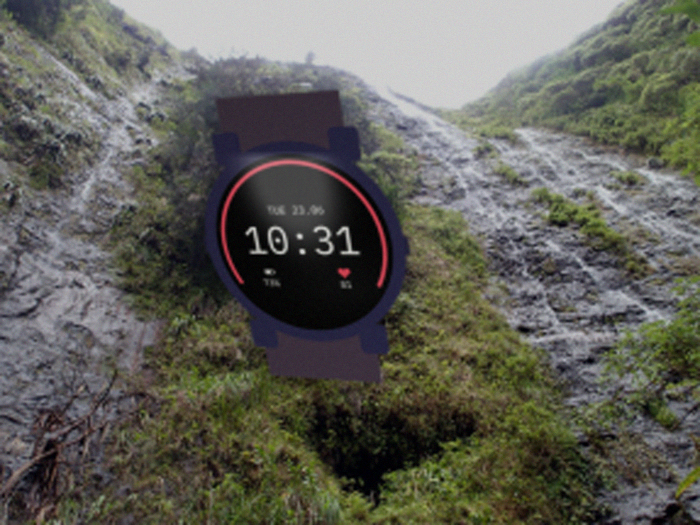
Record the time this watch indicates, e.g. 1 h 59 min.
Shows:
10 h 31 min
